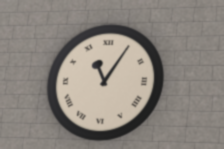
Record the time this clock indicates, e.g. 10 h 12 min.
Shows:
11 h 05 min
